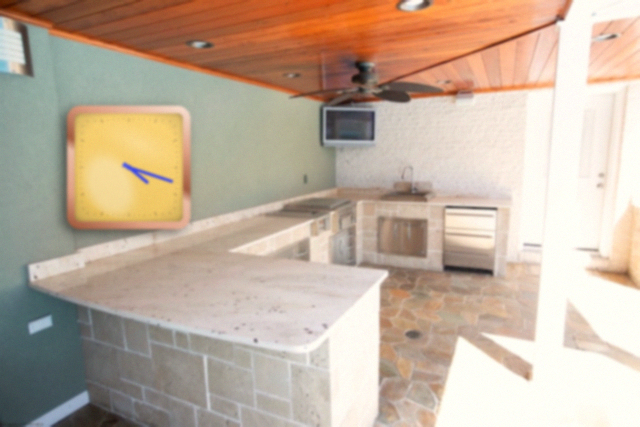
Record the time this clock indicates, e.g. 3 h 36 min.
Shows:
4 h 18 min
